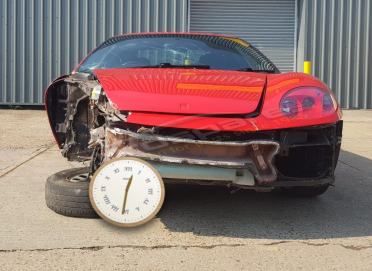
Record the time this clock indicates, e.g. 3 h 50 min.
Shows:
12 h 31 min
